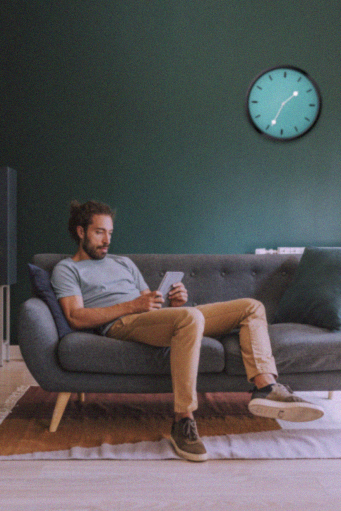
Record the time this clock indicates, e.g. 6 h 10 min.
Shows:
1 h 34 min
